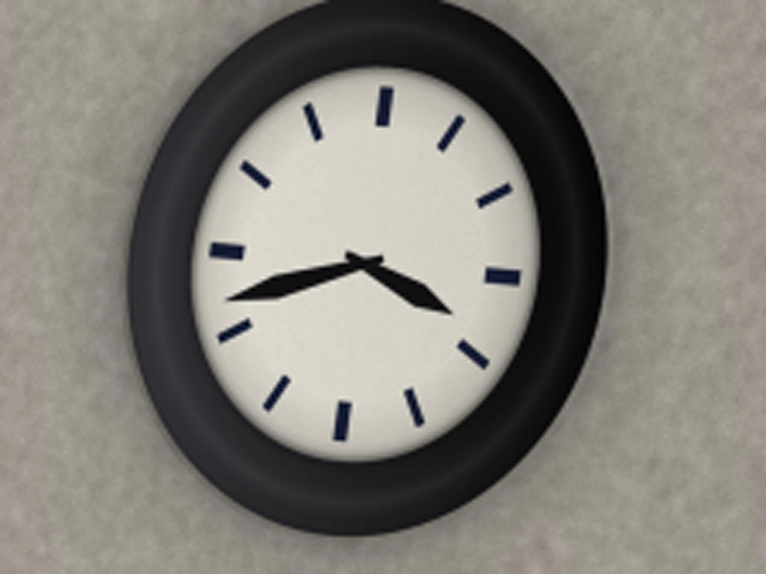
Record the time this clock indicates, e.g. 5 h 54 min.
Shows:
3 h 42 min
